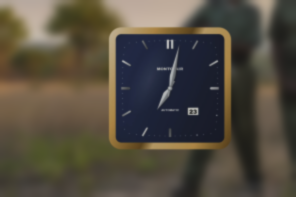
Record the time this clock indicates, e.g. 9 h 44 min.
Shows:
7 h 02 min
